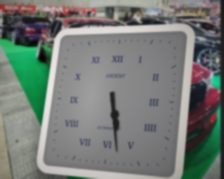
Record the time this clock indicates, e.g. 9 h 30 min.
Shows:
5 h 28 min
